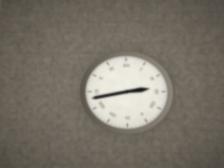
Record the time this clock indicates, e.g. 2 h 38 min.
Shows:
2 h 43 min
